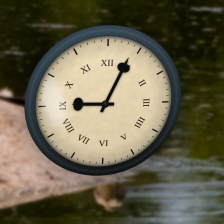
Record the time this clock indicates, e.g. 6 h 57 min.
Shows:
9 h 04 min
